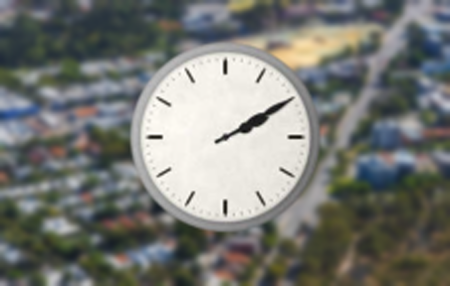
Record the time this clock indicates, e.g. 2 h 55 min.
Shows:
2 h 10 min
